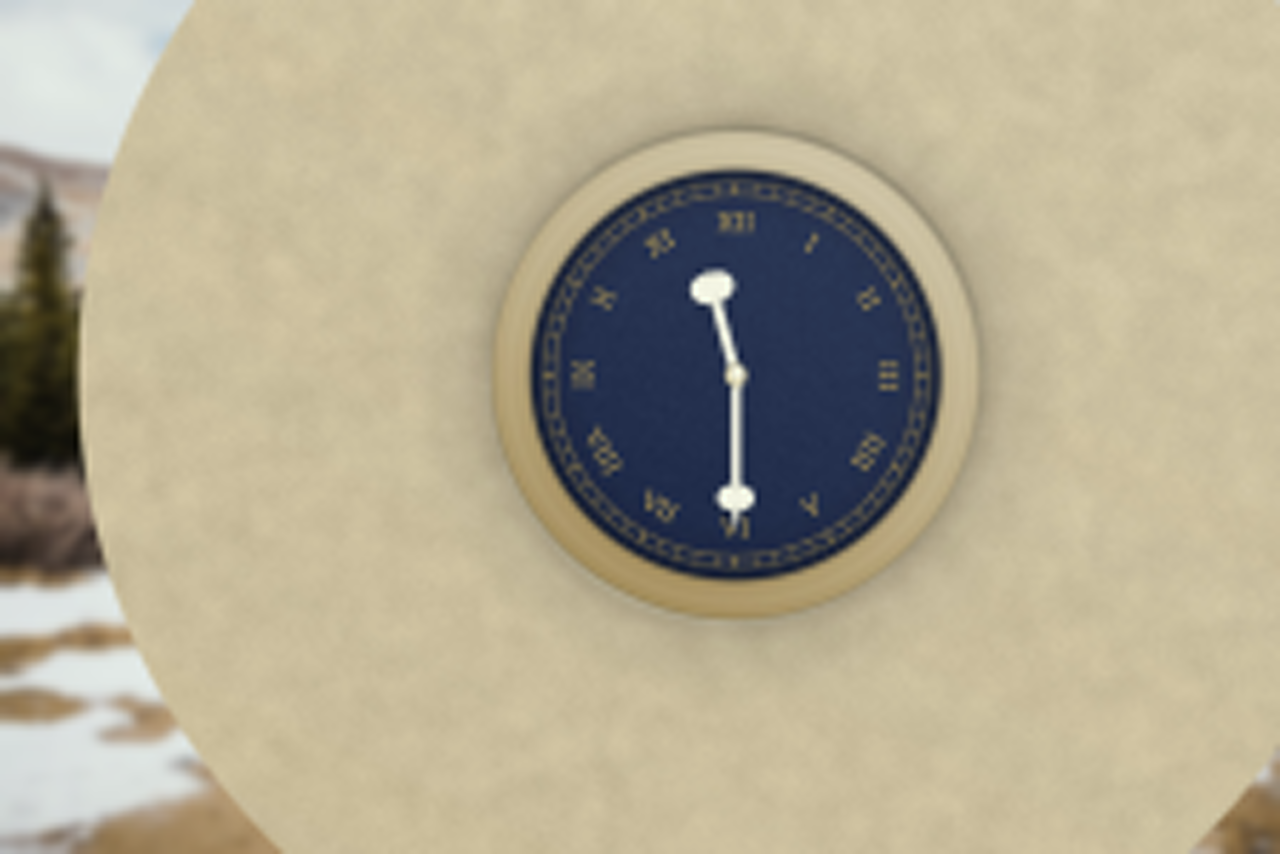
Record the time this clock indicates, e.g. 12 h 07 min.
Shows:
11 h 30 min
